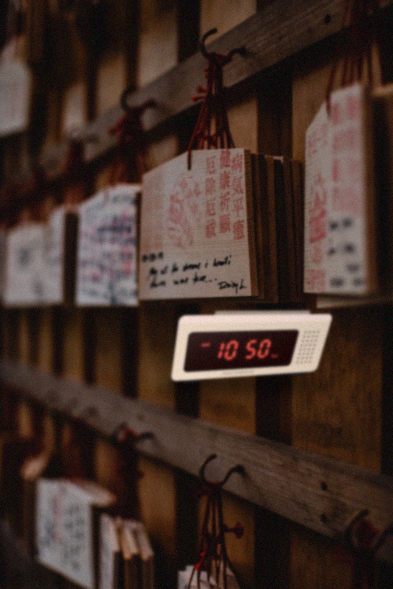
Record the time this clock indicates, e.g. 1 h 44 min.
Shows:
10 h 50 min
